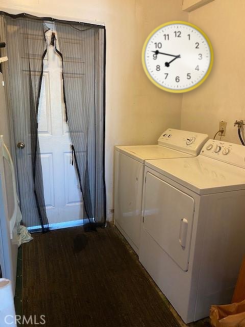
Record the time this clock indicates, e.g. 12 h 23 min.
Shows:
7 h 47 min
